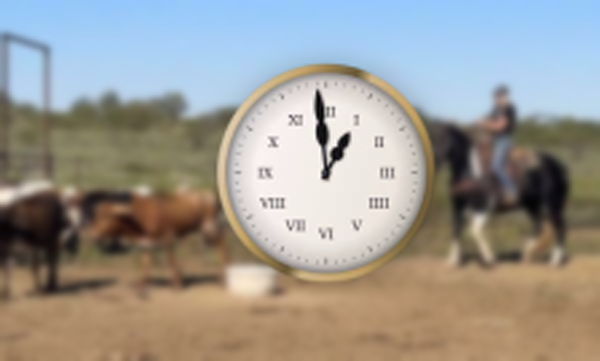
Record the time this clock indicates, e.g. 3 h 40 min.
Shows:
12 h 59 min
